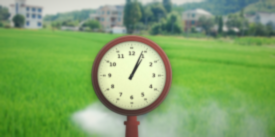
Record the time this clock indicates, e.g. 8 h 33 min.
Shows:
1 h 04 min
